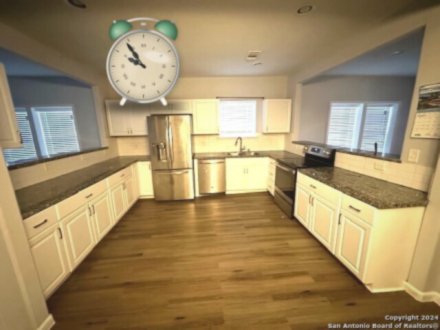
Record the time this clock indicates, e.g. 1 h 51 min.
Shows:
9 h 54 min
